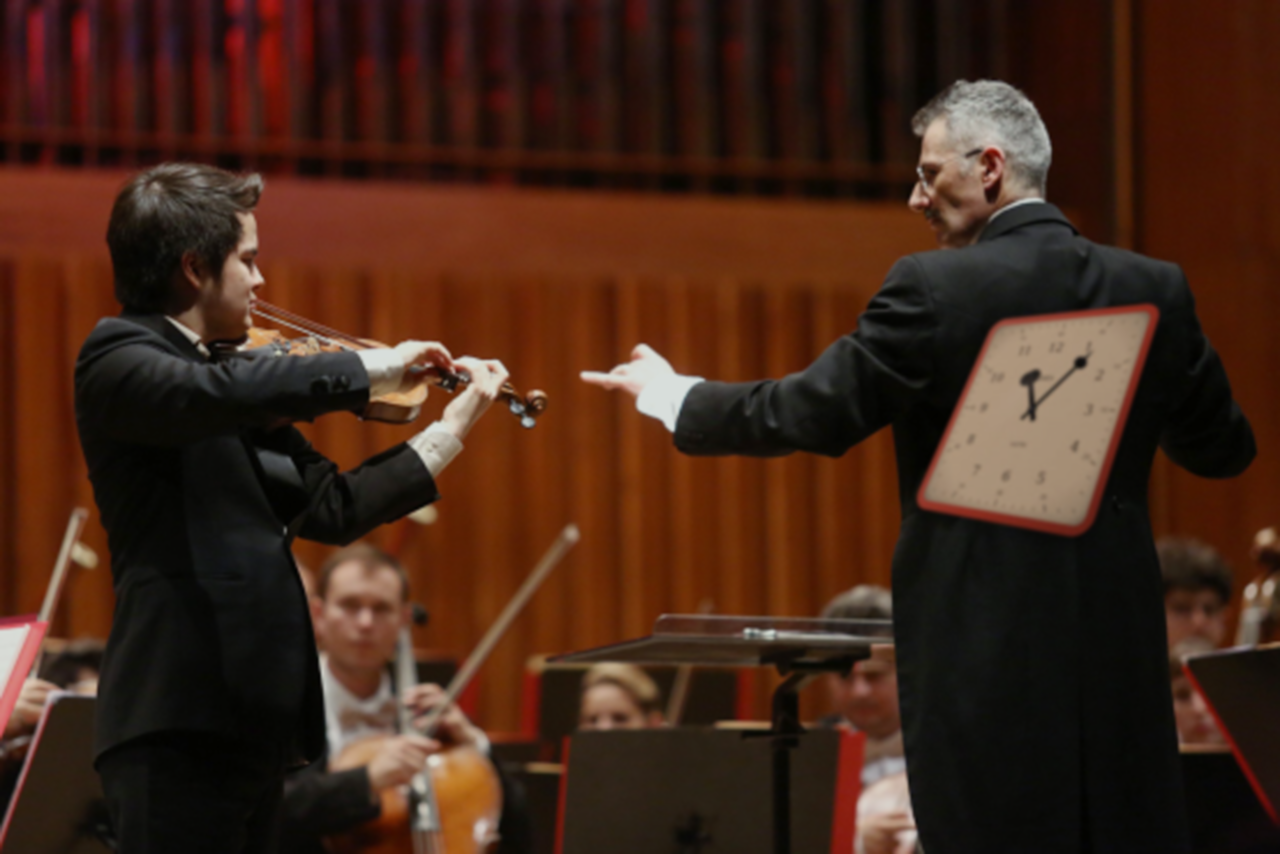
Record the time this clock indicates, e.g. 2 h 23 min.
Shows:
11 h 06 min
